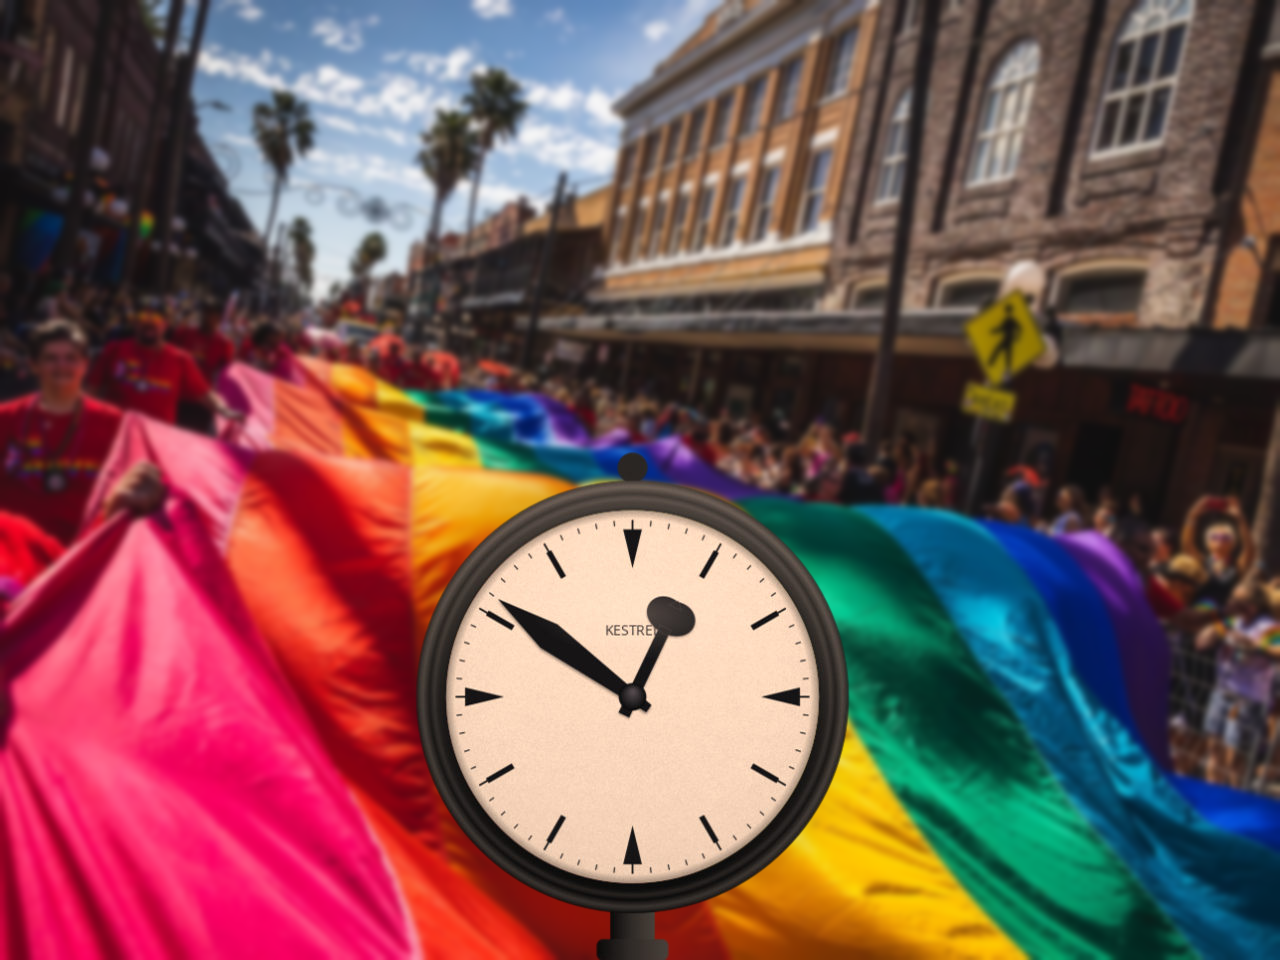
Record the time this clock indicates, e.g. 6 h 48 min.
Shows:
12 h 51 min
